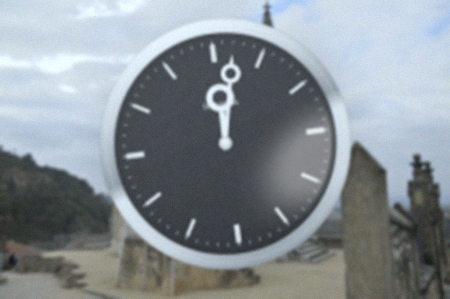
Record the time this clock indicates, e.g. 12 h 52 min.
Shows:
12 h 02 min
